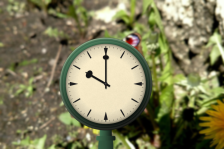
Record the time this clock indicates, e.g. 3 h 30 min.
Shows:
10 h 00 min
